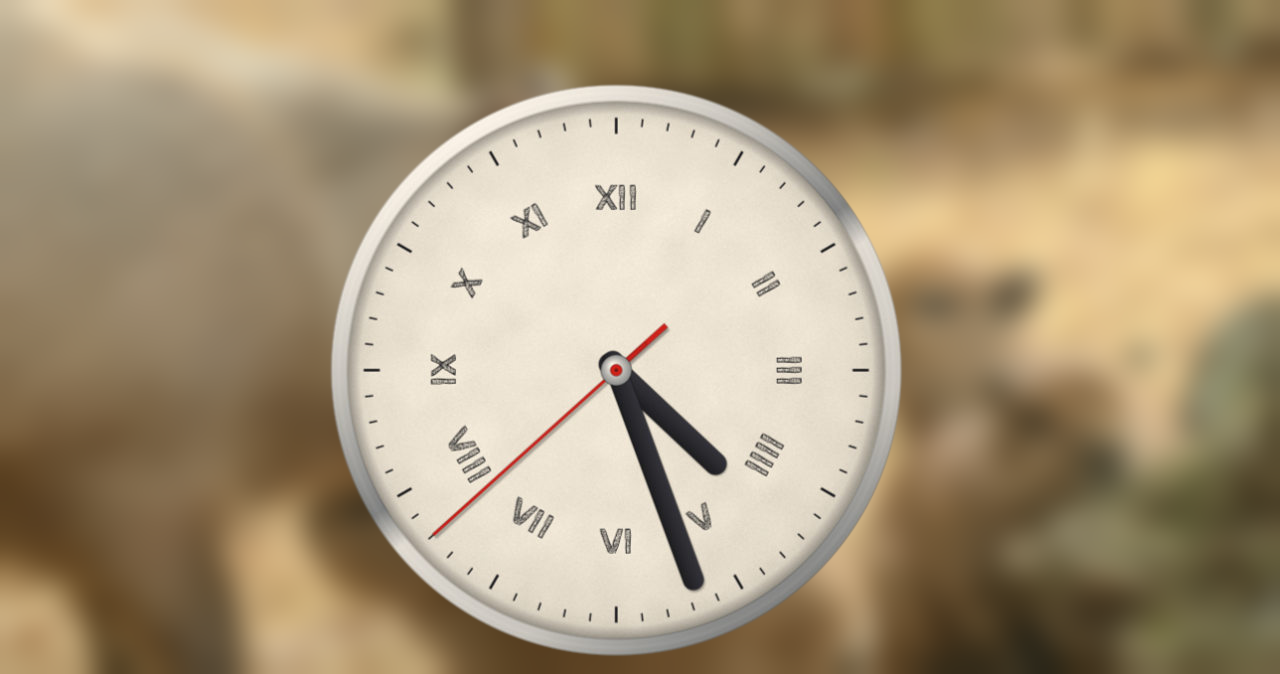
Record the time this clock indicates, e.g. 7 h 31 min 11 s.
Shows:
4 h 26 min 38 s
